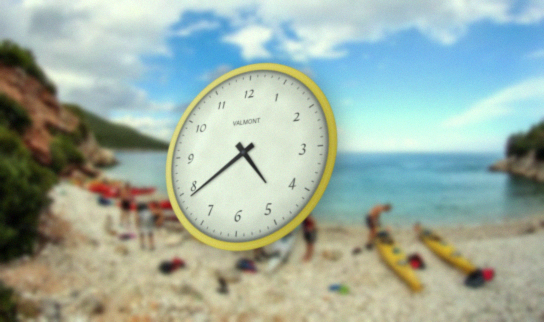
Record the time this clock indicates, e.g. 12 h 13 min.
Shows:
4 h 39 min
